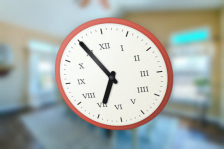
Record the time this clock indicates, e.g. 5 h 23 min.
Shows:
6 h 55 min
